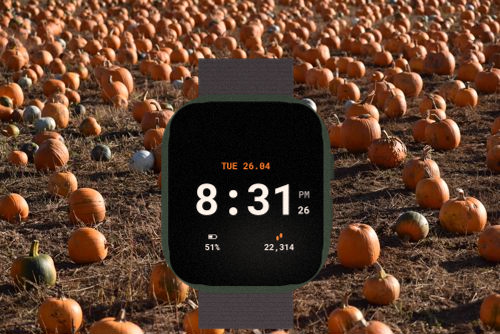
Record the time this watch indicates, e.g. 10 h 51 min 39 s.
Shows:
8 h 31 min 26 s
